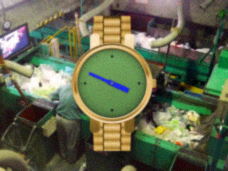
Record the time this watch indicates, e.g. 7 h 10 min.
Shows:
3 h 49 min
